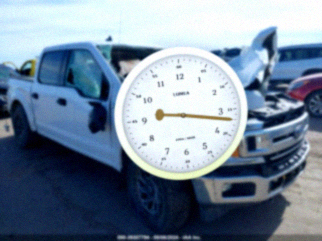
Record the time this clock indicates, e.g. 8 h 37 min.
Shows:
9 h 17 min
